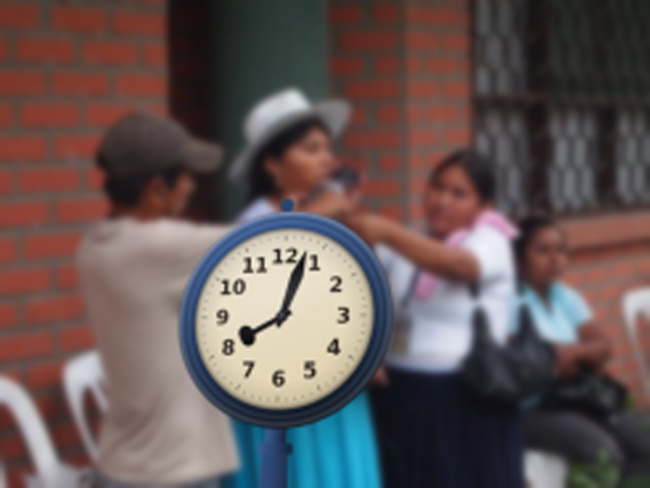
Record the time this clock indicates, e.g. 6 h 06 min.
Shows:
8 h 03 min
